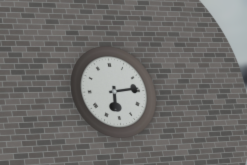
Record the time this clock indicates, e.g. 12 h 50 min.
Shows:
6 h 14 min
